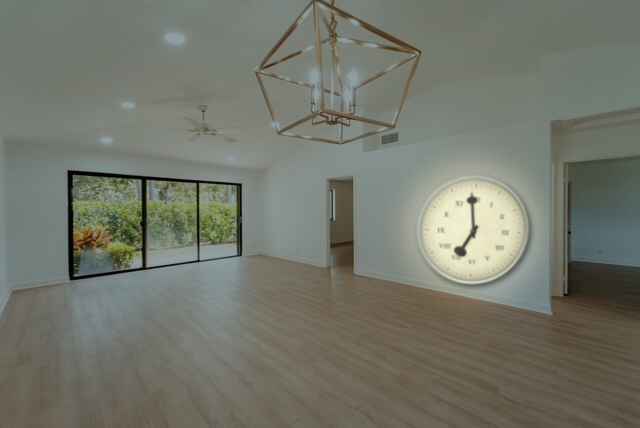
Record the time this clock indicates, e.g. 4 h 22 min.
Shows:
6 h 59 min
